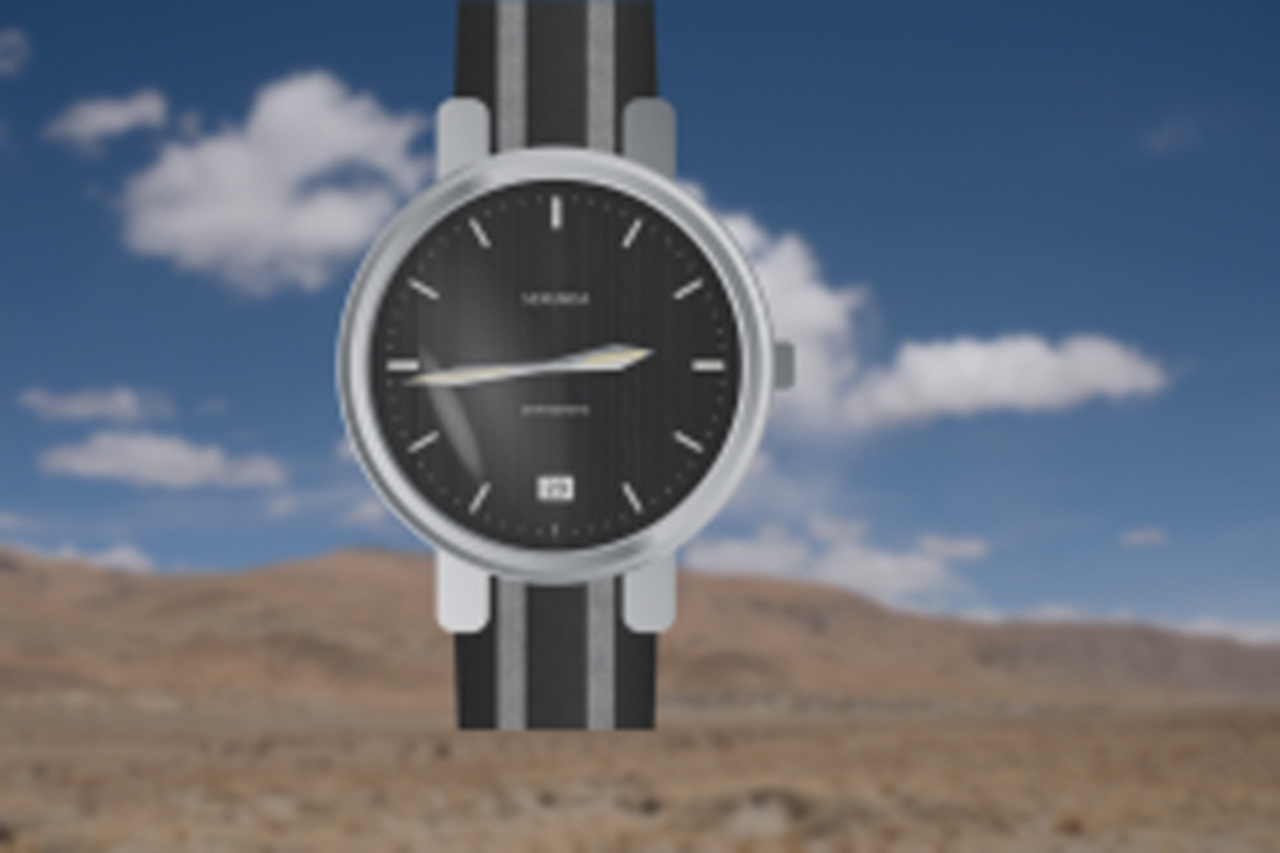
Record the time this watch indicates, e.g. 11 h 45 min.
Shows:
2 h 44 min
